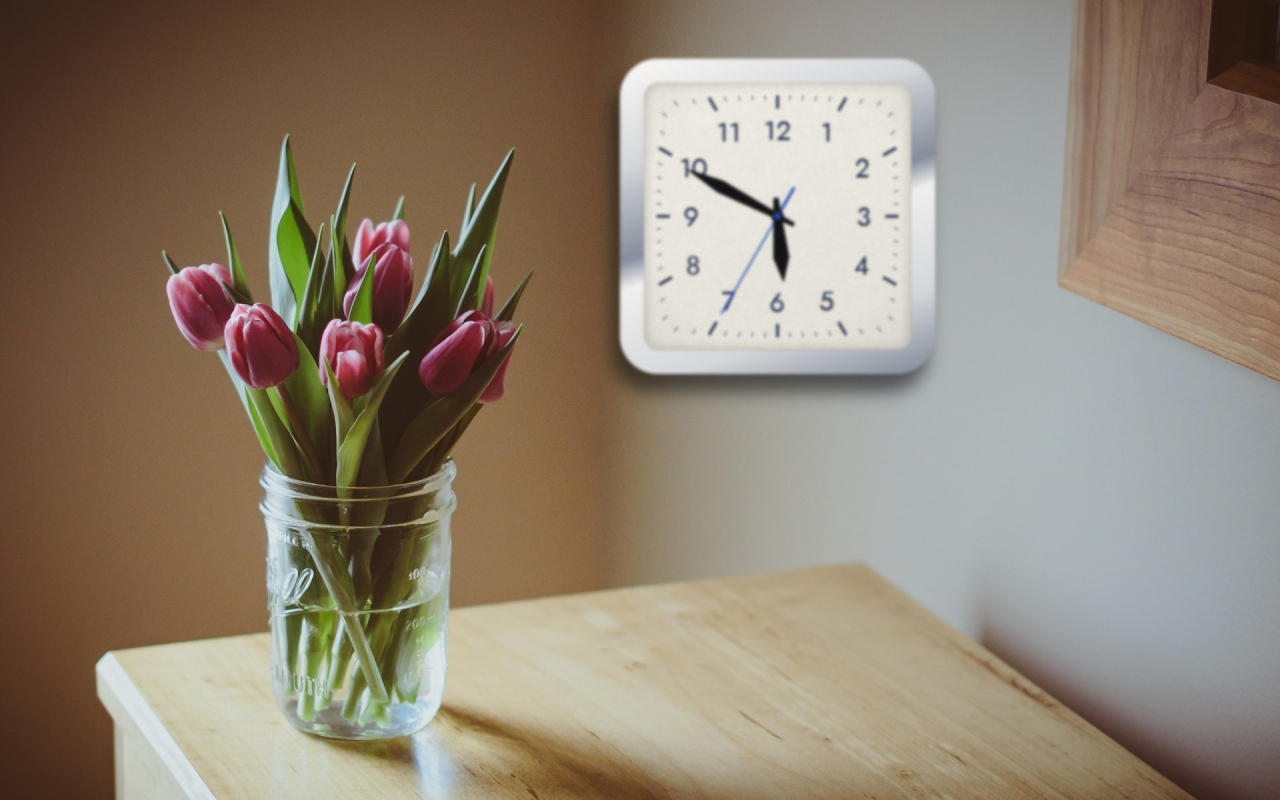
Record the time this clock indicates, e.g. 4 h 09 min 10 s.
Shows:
5 h 49 min 35 s
